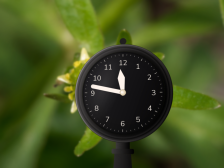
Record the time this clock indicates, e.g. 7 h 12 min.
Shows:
11 h 47 min
